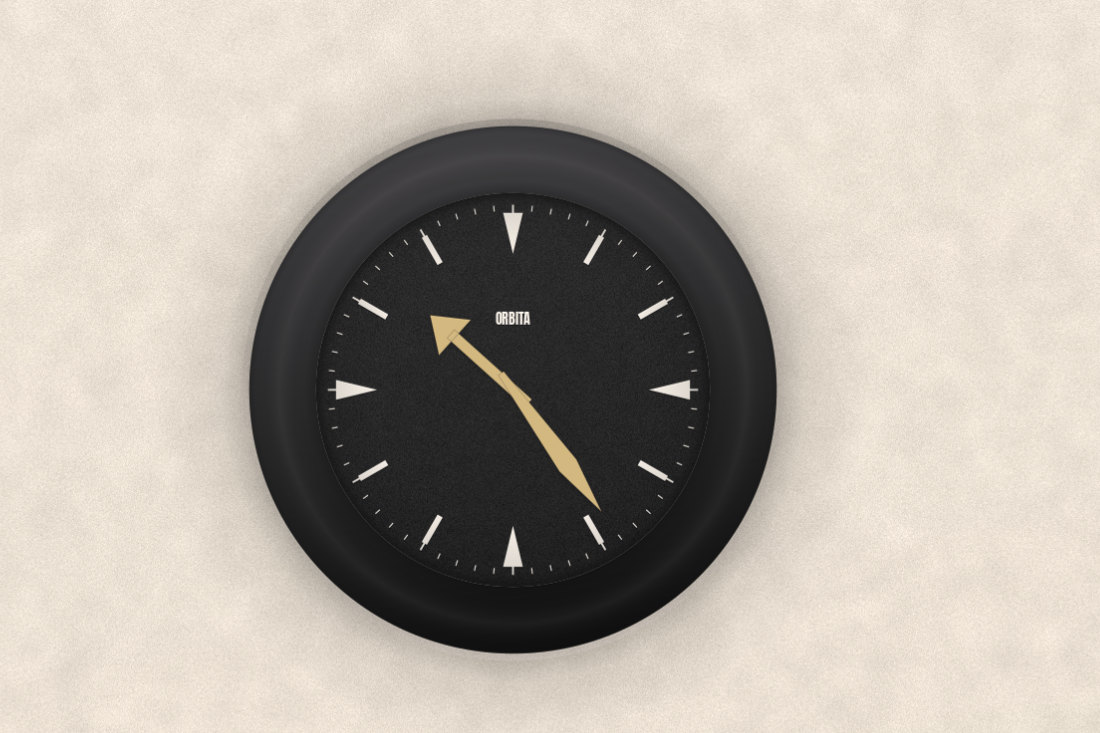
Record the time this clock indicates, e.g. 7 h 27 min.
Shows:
10 h 24 min
